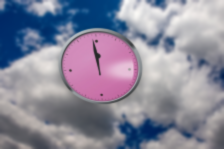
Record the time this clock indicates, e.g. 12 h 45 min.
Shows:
11 h 59 min
